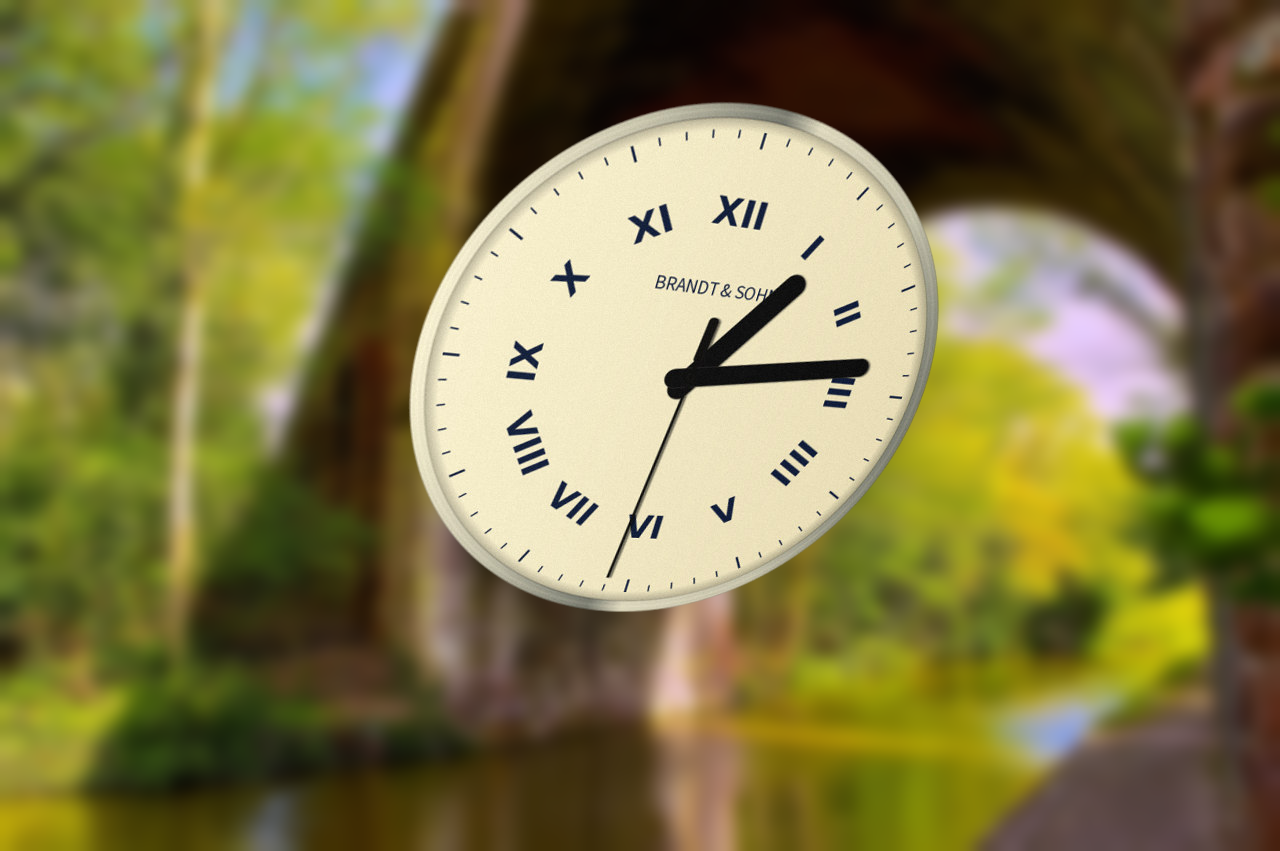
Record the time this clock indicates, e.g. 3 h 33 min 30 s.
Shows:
1 h 13 min 31 s
